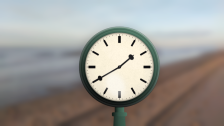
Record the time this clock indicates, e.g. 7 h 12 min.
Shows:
1 h 40 min
